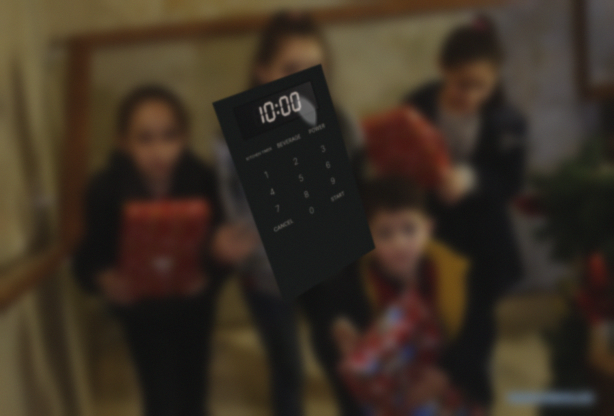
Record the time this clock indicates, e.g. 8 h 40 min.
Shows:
10 h 00 min
